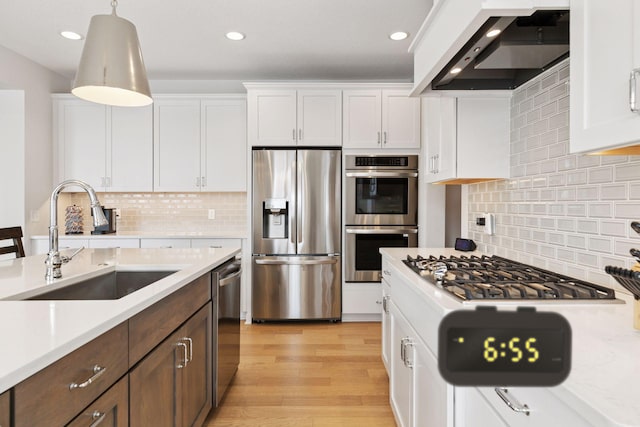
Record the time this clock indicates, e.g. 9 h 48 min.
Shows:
6 h 55 min
